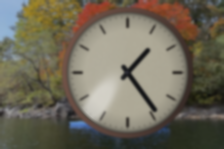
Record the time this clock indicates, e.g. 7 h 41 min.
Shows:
1 h 24 min
